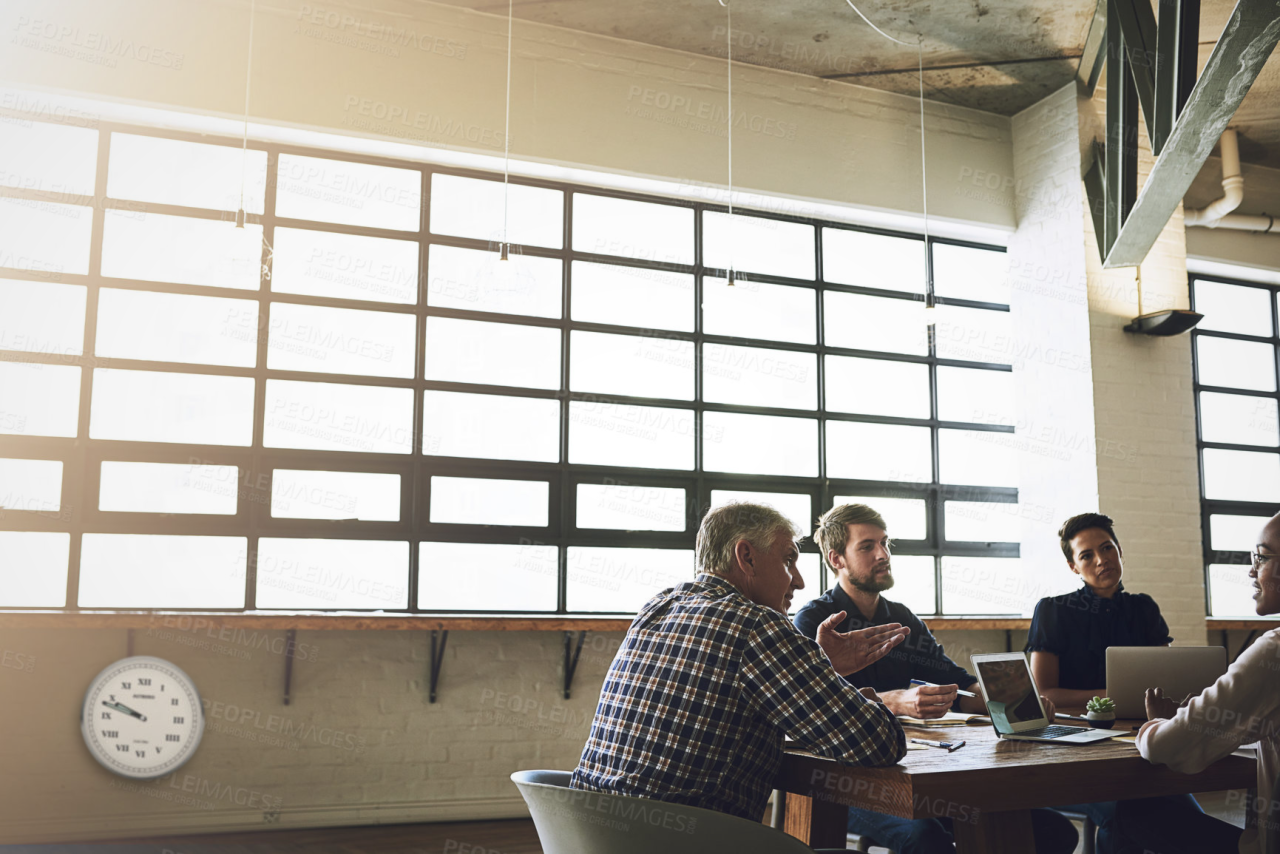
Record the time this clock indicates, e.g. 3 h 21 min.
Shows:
9 h 48 min
